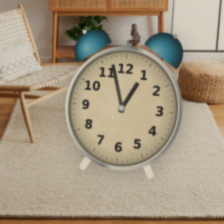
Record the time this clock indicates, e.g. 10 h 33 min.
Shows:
12 h 57 min
